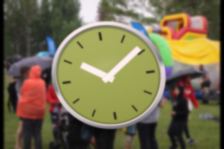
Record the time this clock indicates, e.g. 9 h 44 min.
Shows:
10 h 09 min
